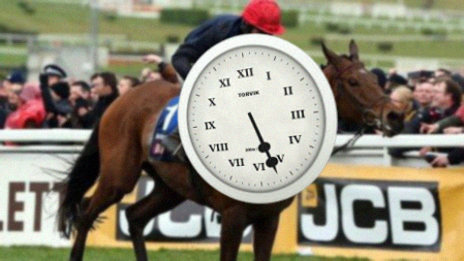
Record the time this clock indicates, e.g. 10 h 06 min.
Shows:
5 h 27 min
